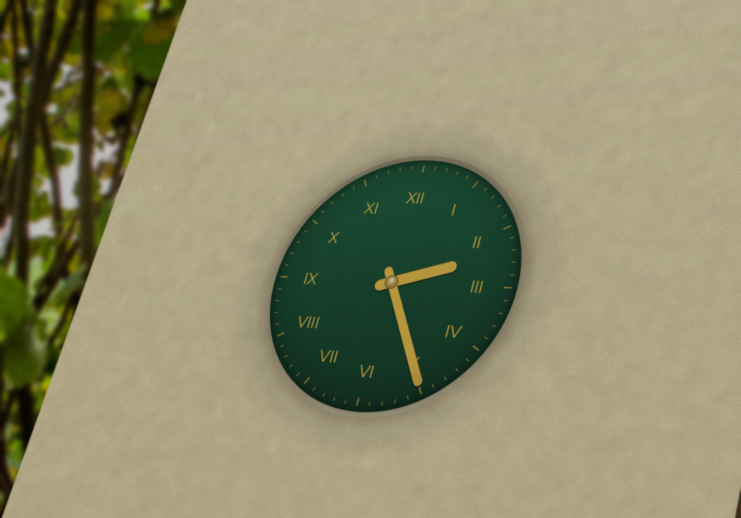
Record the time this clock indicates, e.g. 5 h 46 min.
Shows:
2 h 25 min
